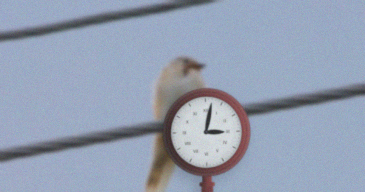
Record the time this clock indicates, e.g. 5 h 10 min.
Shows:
3 h 02 min
